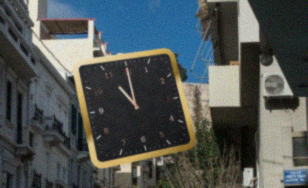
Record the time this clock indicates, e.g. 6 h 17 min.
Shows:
11 h 00 min
